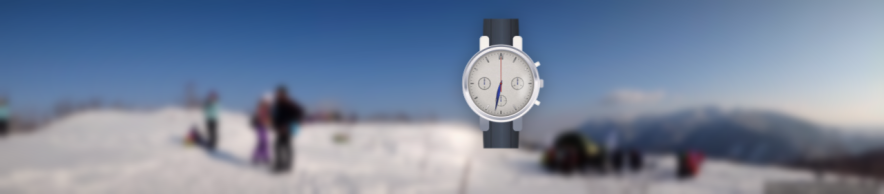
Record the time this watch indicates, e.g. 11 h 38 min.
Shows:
6 h 32 min
